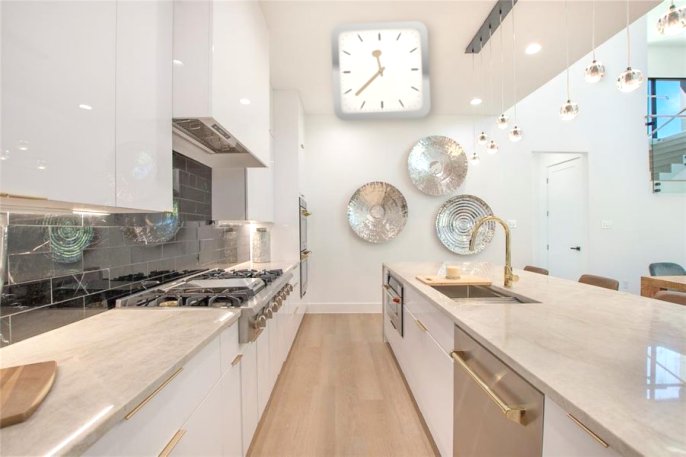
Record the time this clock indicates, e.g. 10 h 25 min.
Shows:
11 h 38 min
